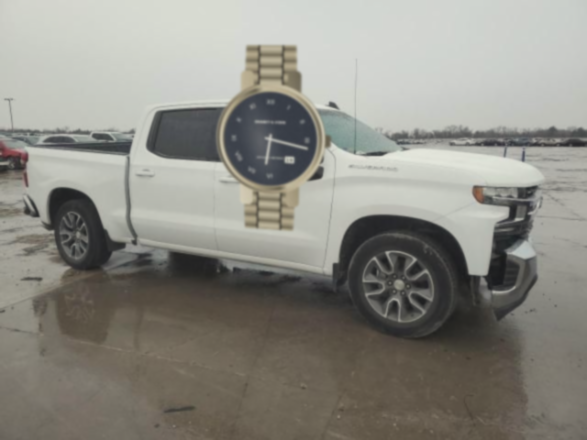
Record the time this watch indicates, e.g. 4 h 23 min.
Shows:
6 h 17 min
